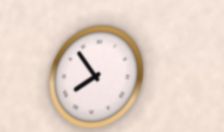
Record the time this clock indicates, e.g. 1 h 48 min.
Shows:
7 h 53 min
